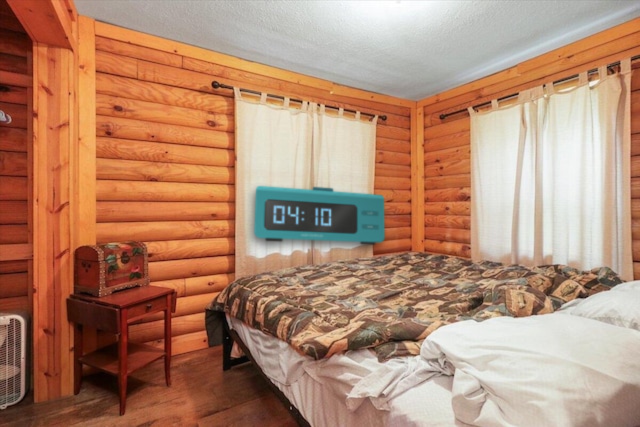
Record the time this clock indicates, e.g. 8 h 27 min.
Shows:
4 h 10 min
